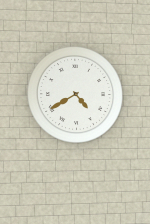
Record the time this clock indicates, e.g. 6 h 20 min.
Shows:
4 h 40 min
